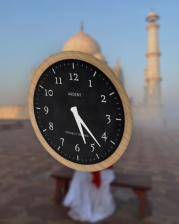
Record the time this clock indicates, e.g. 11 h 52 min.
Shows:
5 h 23 min
